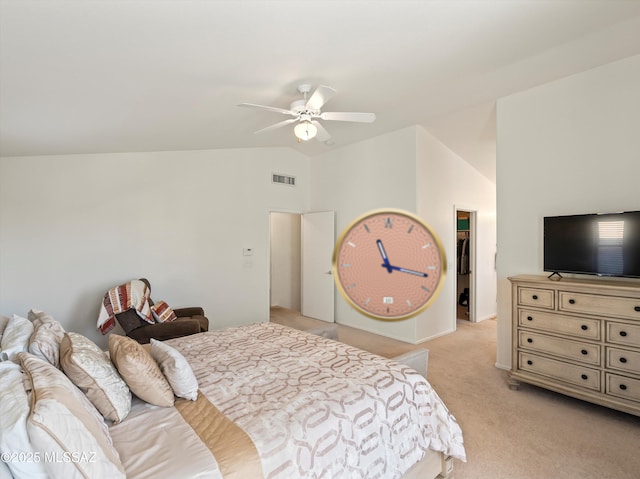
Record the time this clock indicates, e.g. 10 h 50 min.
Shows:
11 h 17 min
